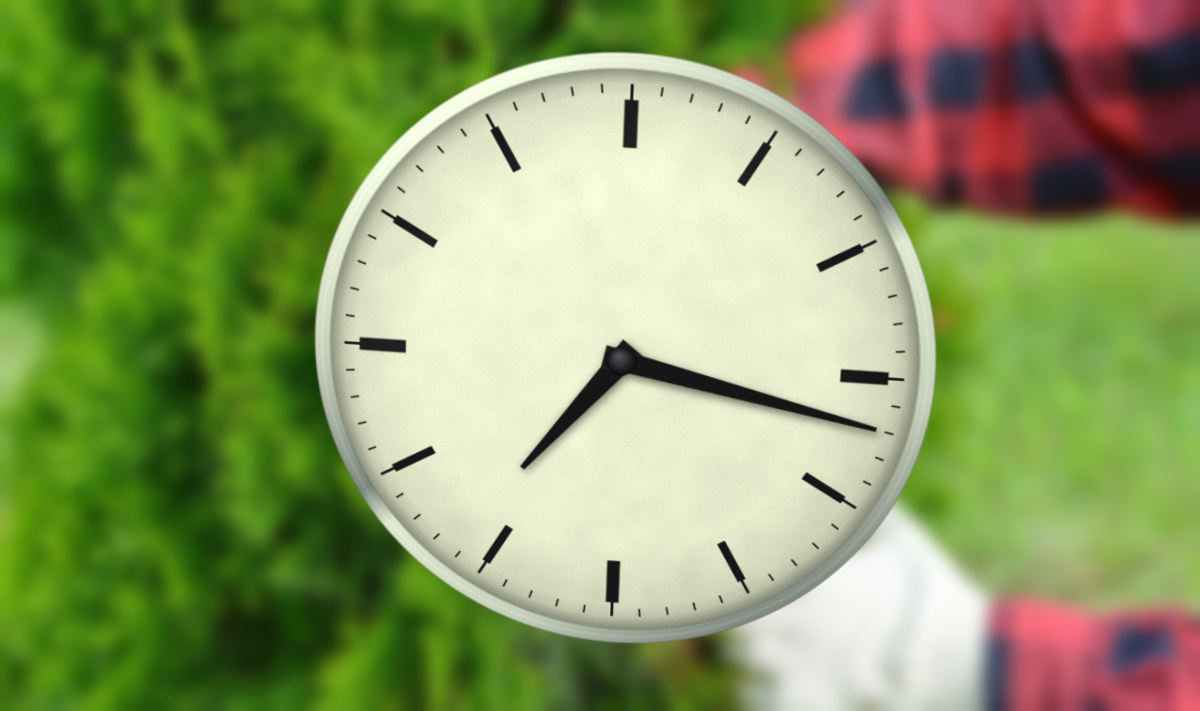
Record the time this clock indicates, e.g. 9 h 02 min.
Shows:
7 h 17 min
